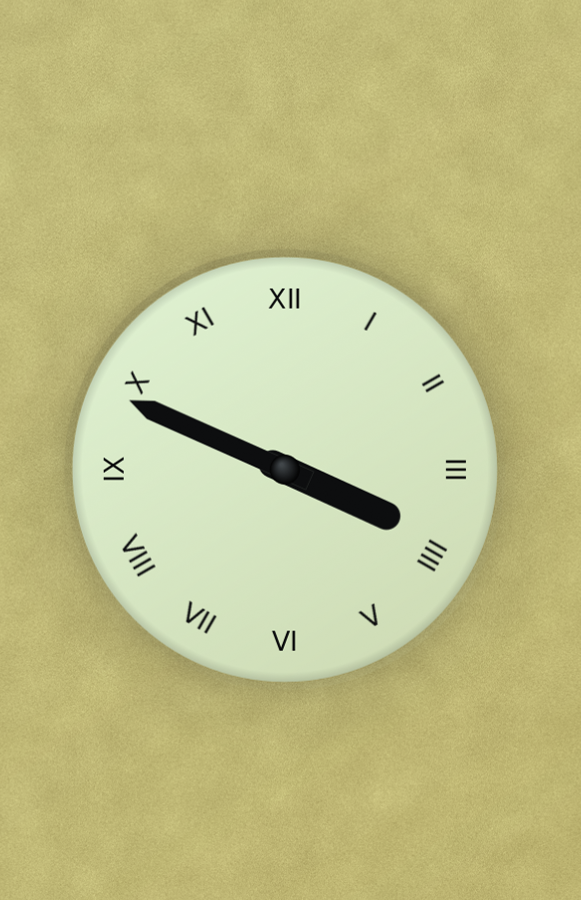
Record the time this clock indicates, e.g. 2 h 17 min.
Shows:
3 h 49 min
